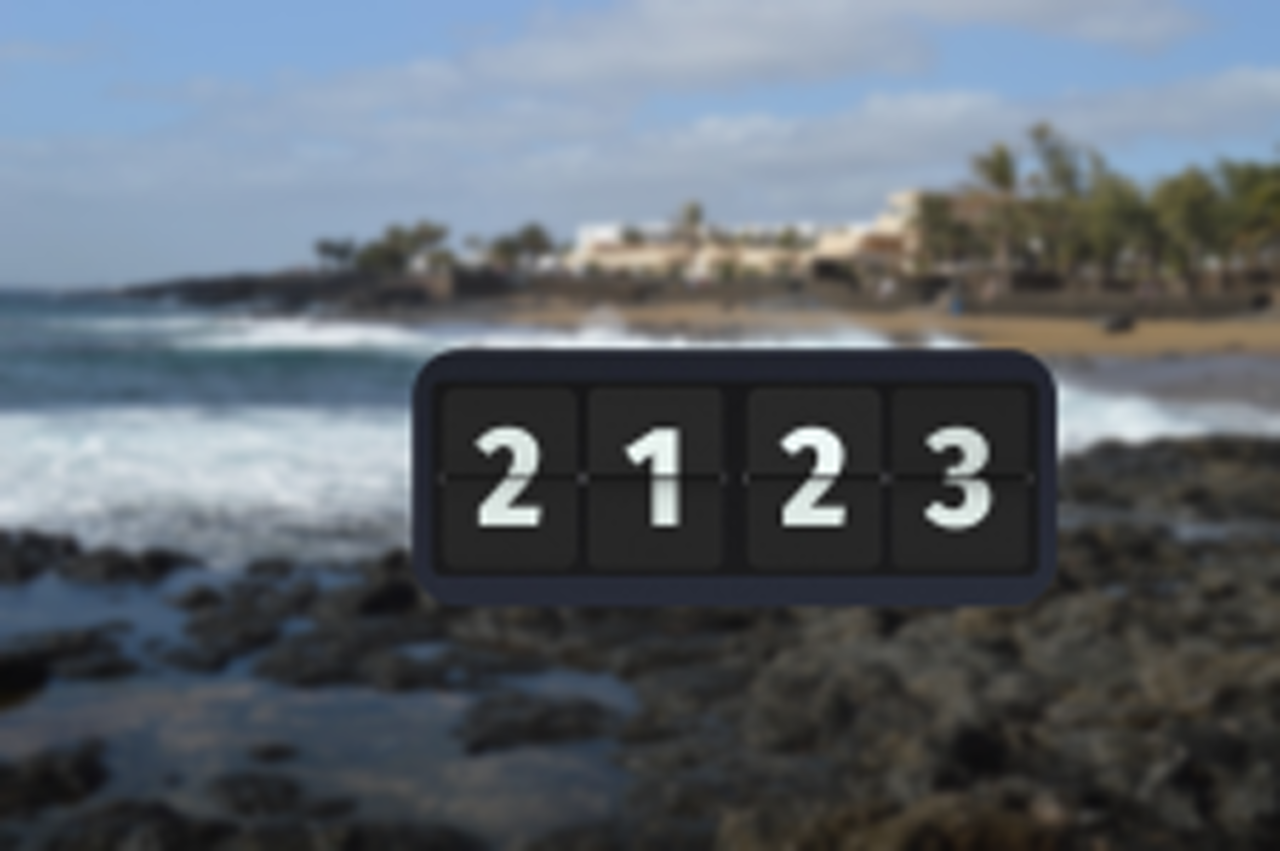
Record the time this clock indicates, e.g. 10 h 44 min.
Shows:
21 h 23 min
